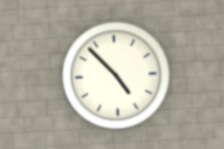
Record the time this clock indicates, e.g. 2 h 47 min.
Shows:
4 h 53 min
